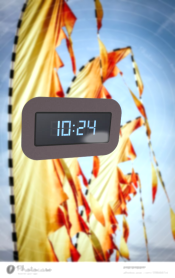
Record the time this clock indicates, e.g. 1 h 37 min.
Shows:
10 h 24 min
